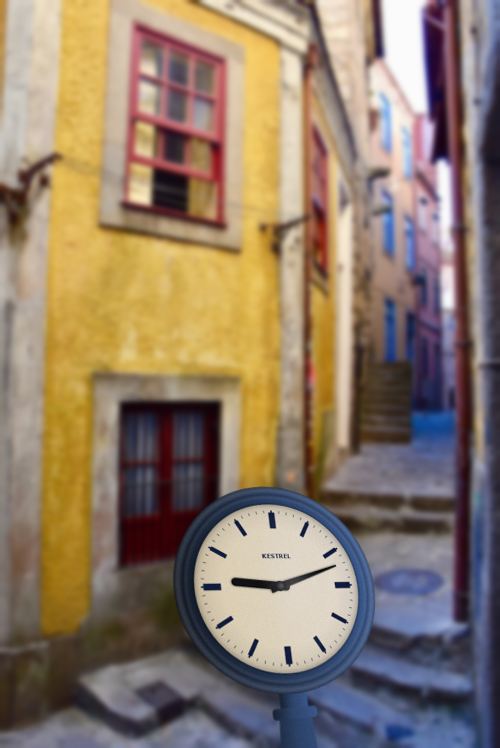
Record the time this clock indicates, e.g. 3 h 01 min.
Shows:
9 h 12 min
